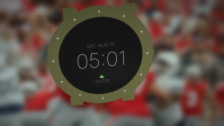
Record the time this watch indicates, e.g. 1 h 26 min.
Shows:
5 h 01 min
